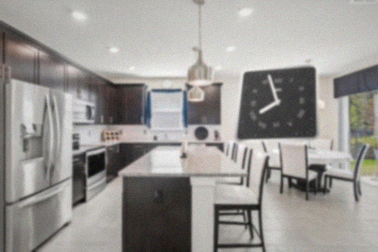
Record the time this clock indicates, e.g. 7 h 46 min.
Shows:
7 h 57 min
